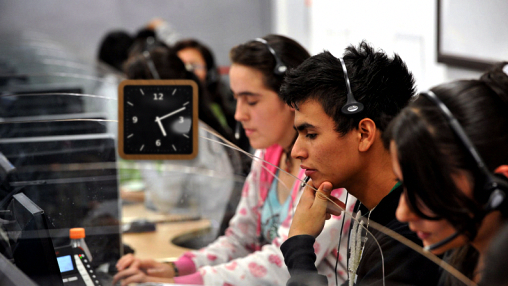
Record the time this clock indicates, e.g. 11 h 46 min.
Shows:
5 h 11 min
